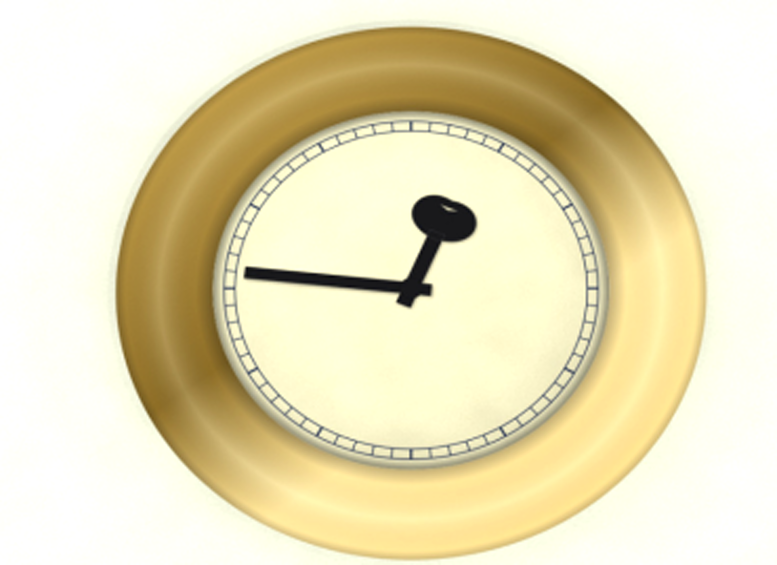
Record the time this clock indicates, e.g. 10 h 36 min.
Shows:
12 h 46 min
